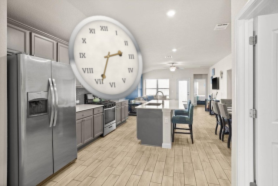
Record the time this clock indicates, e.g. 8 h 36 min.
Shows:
2 h 34 min
